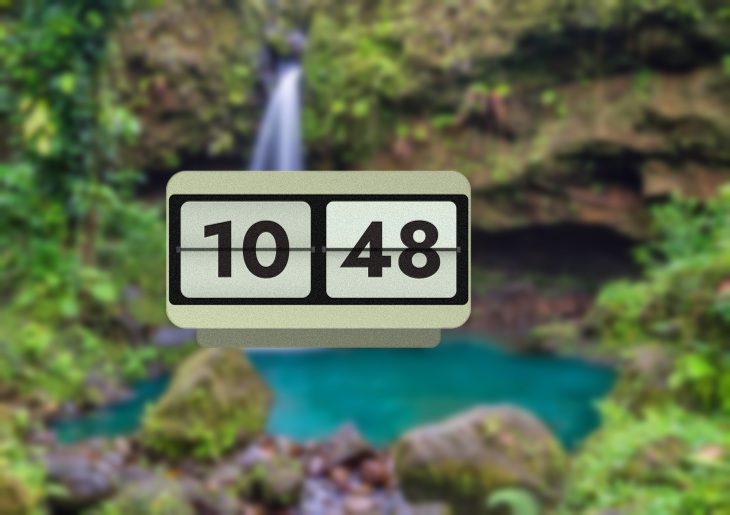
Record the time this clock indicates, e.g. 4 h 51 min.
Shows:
10 h 48 min
